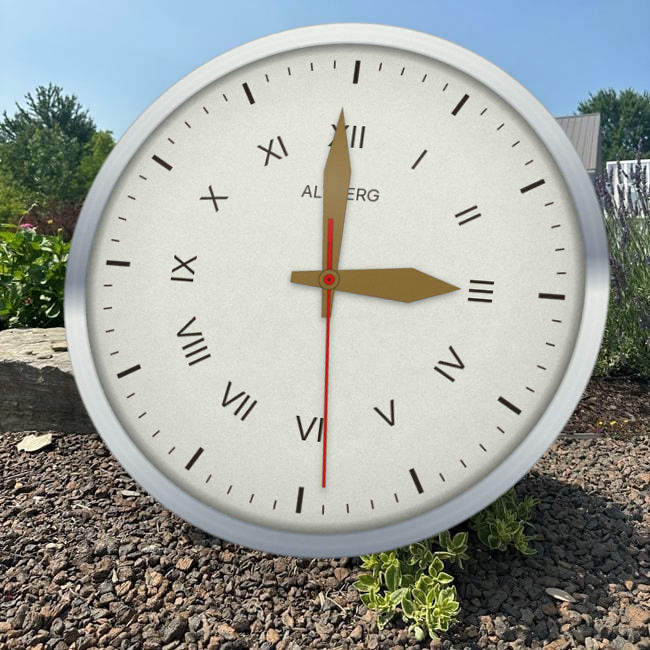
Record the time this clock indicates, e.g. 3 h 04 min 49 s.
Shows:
2 h 59 min 29 s
